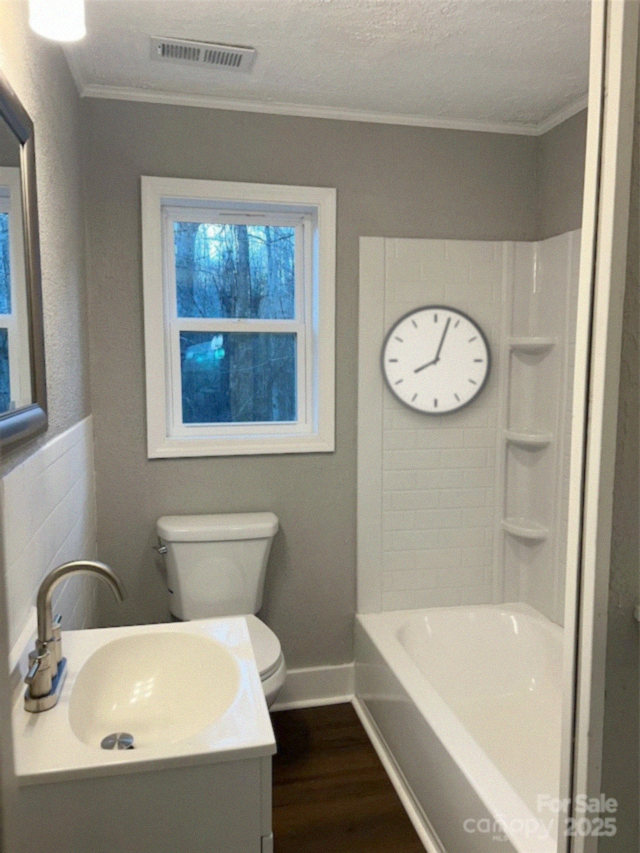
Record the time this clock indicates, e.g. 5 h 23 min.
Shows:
8 h 03 min
